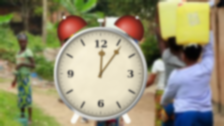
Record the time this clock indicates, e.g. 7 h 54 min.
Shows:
12 h 06 min
